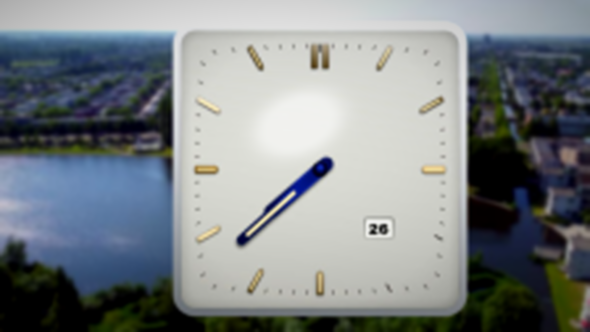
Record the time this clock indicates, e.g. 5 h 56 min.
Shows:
7 h 38 min
